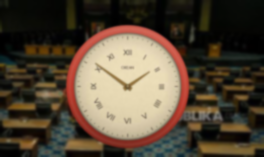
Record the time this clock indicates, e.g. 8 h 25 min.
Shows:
1 h 51 min
